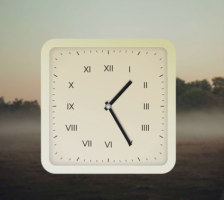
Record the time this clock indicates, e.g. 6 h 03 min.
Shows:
1 h 25 min
